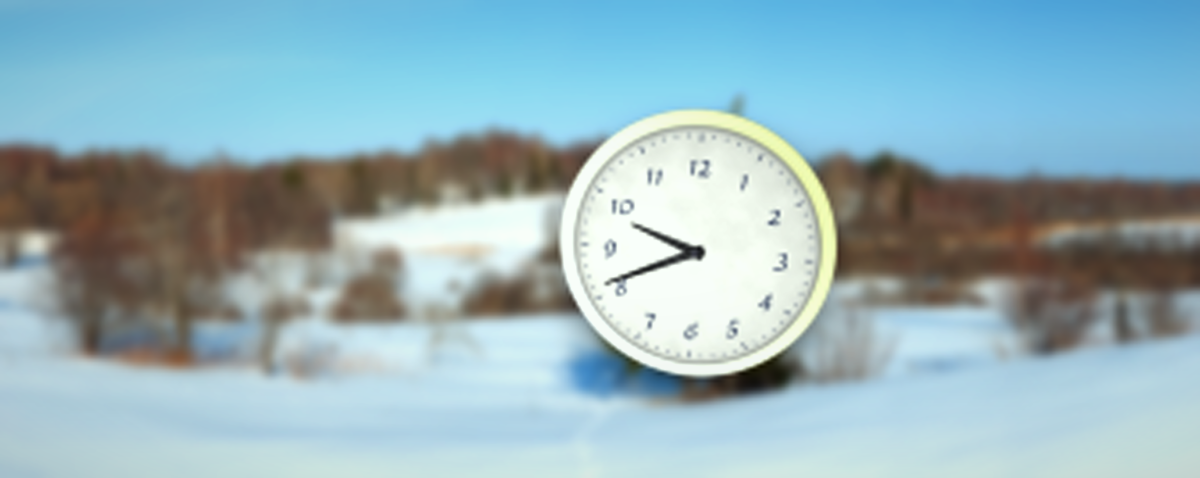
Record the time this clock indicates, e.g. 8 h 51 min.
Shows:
9 h 41 min
